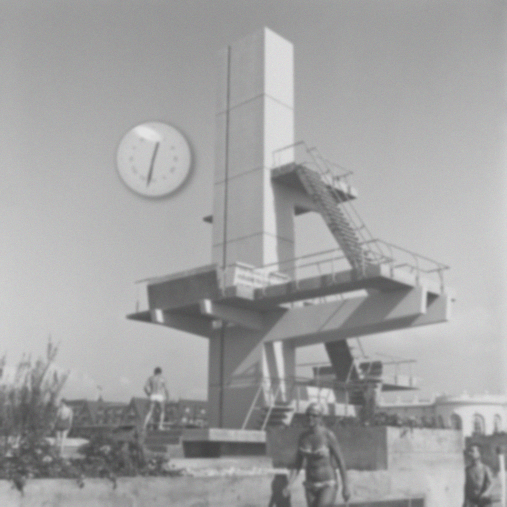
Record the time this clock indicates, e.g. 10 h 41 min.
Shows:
12 h 32 min
